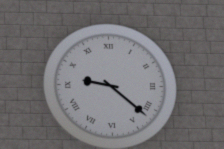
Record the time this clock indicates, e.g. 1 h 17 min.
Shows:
9 h 22 min
